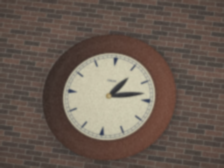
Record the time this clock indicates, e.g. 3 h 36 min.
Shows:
1 h 13 min
